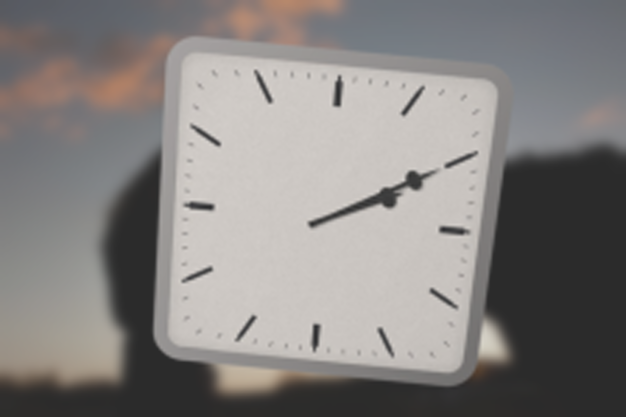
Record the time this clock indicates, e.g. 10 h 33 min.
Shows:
2 h 10 min
